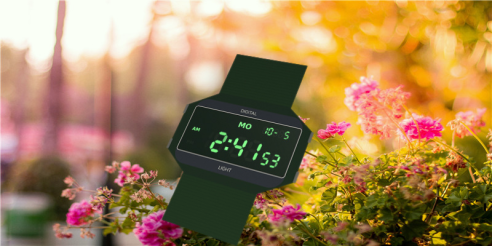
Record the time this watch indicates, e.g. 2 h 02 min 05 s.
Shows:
2 h 41 min 53 s
